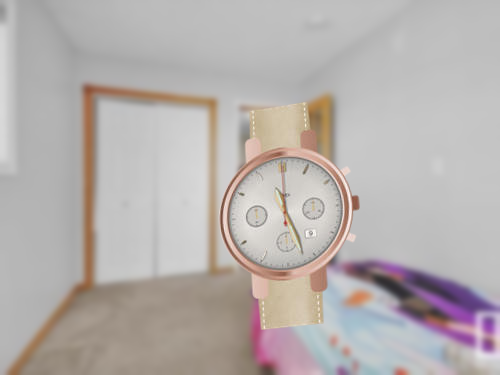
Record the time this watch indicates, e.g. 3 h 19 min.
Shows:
11 h 27 min
